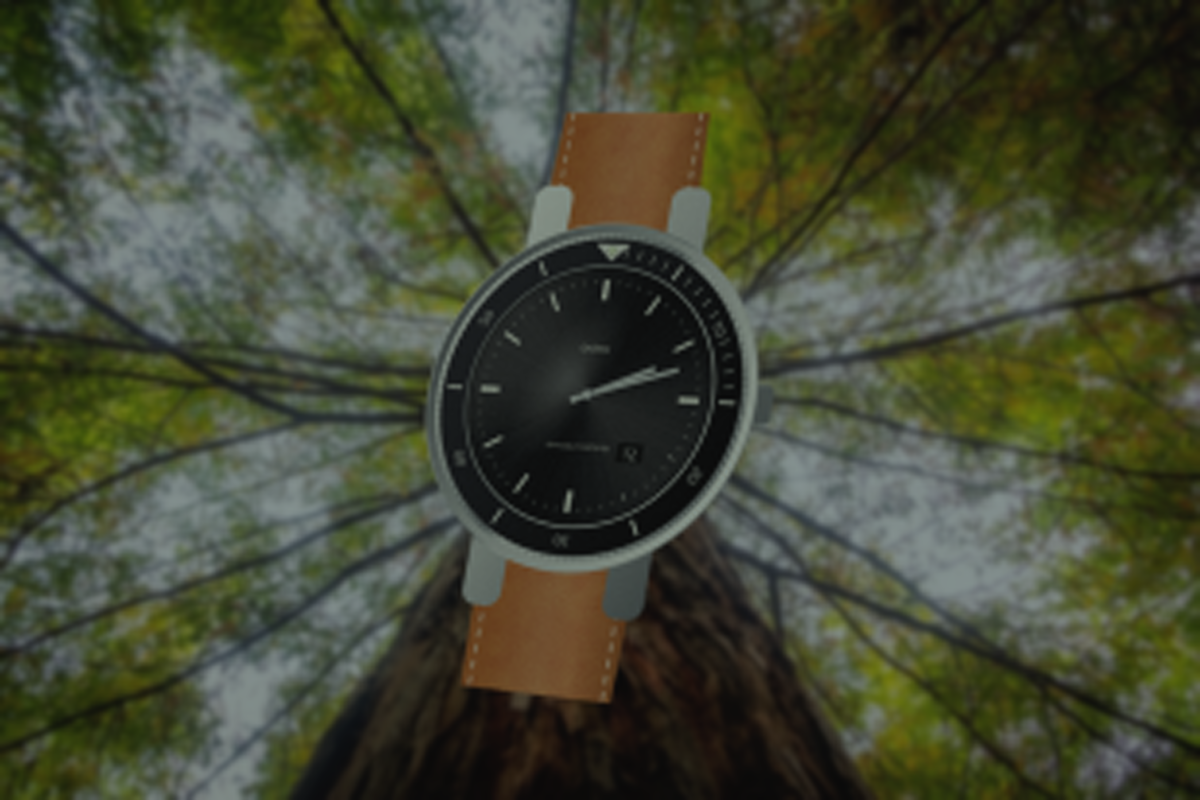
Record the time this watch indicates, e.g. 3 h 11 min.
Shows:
2 h 12 min
